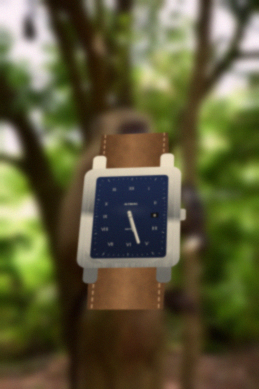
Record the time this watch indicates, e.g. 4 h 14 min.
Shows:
5 h 27 min
